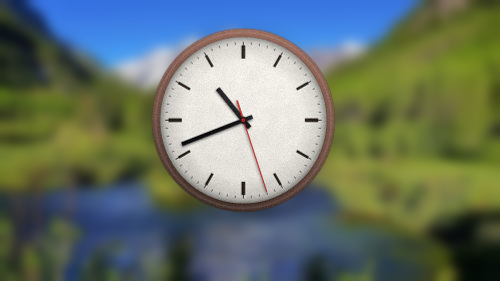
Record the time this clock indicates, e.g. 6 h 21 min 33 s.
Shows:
10 h 41 min 27 s
